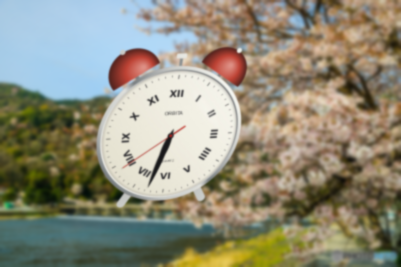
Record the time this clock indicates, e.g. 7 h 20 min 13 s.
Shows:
6 h 32 min 39 s
